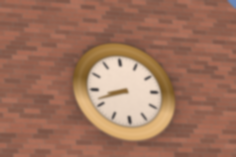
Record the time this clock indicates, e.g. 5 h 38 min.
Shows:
8 h 42 min
